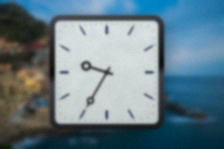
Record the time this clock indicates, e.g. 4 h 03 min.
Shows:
9 h 35 min
